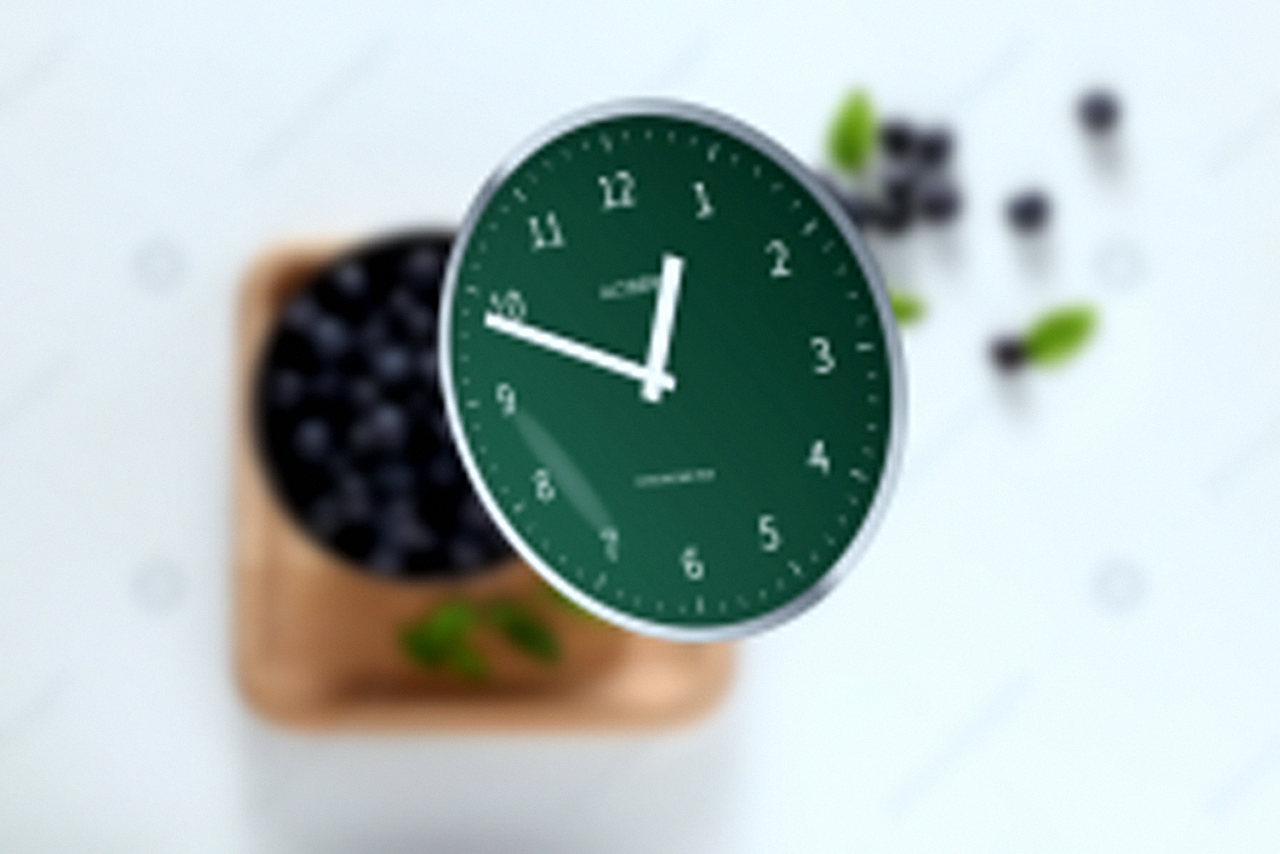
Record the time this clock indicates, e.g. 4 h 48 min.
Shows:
12 h 49 min
